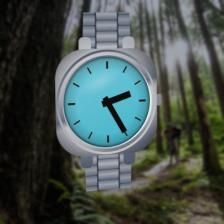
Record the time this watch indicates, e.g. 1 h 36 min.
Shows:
2 h 25 min
